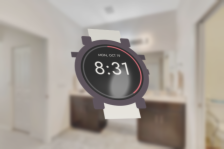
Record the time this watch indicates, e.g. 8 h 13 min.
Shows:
8 h 31 min
